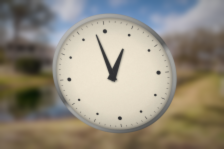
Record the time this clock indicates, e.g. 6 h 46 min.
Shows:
12 h 58 min
